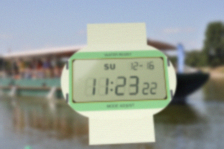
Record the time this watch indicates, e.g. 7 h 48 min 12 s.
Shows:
11 h 23 min 22 s
